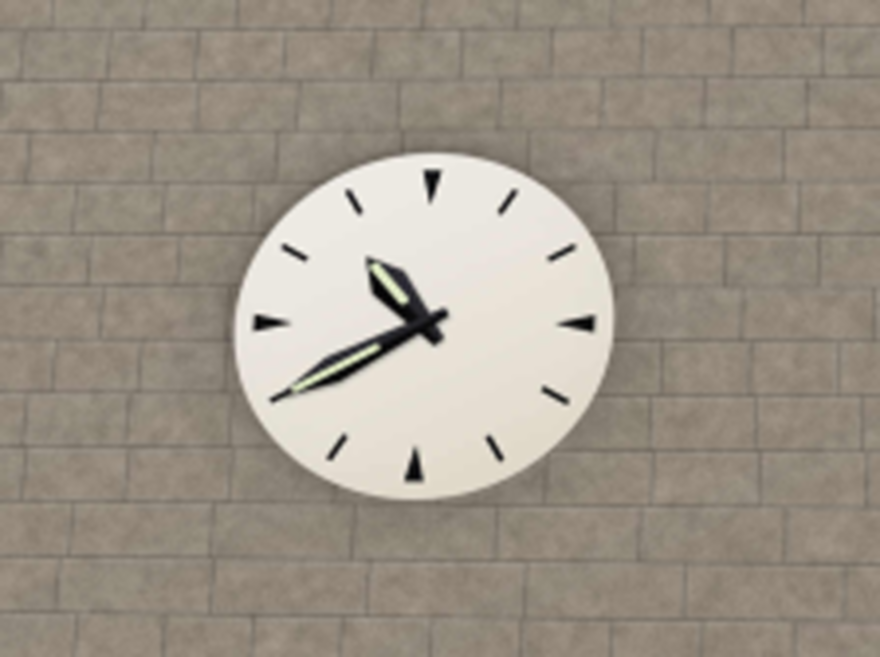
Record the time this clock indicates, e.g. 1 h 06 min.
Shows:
10 h 40 min
